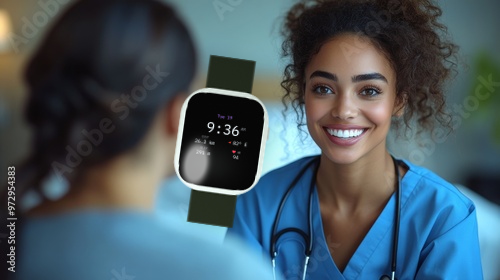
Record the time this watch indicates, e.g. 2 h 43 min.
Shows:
9 h 36 min
